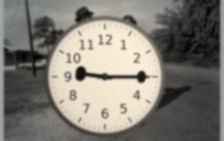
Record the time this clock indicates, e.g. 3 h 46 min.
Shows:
9 h 15 min
